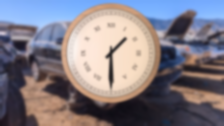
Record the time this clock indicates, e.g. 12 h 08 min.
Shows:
1 h 30 min
